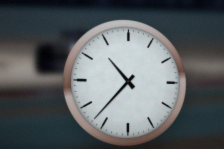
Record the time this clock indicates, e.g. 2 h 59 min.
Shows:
10 h 37 min
